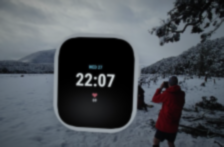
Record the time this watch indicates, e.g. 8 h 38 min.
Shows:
22 h 07 min
